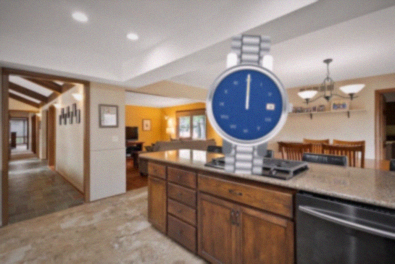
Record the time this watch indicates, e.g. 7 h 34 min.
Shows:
12 h 00 min
